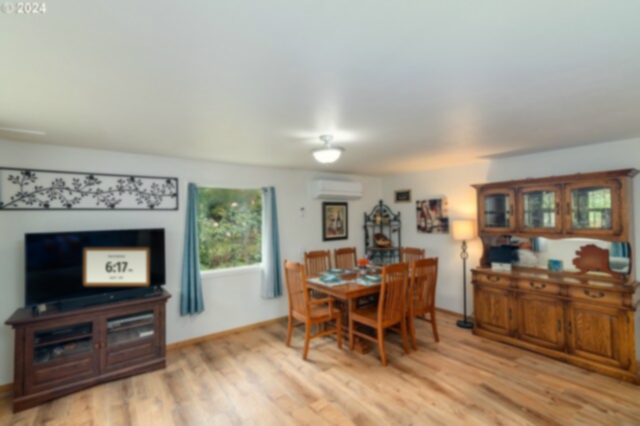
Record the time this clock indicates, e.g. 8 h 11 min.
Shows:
6 h 17 min
